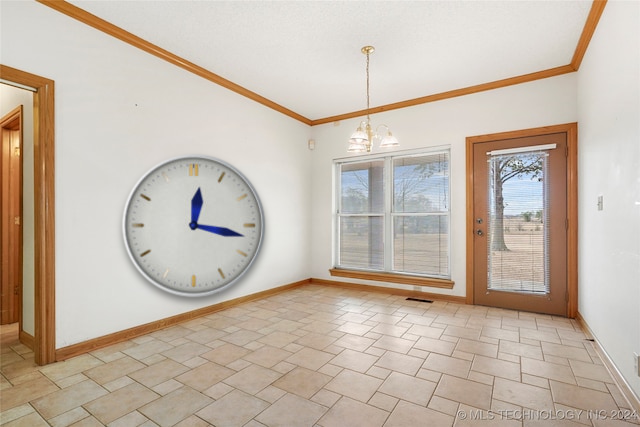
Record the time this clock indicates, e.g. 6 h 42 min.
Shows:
12 h 17 min
